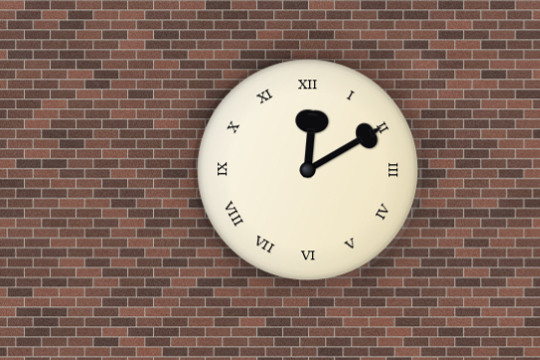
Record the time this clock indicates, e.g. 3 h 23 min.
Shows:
12 h 10 min
